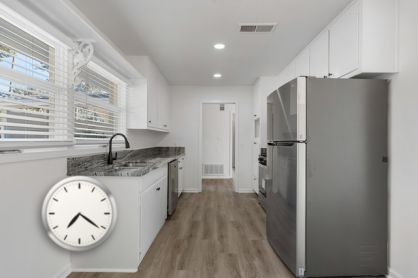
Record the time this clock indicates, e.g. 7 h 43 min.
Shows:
7 h 21 min
